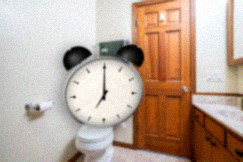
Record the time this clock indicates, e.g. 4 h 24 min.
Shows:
7 h 00 min
